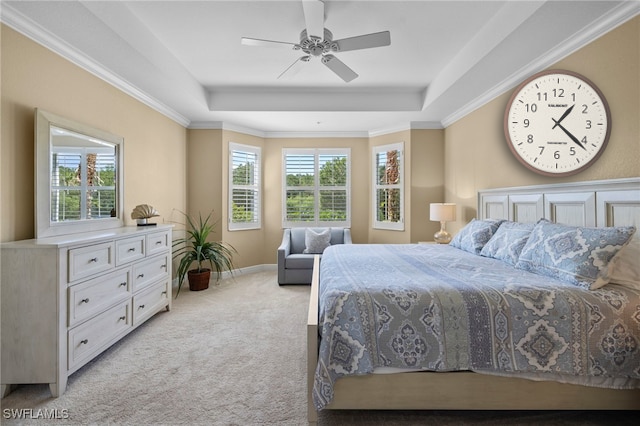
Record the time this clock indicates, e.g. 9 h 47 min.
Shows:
1 h 22 min
